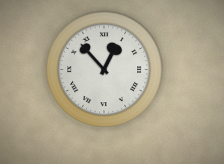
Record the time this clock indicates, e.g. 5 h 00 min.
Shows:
12 h 53 min
